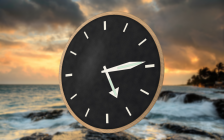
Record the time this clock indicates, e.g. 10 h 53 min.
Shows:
5 h 14 min
